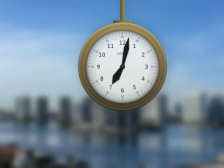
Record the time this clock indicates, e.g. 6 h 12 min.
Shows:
7 h 02 min
